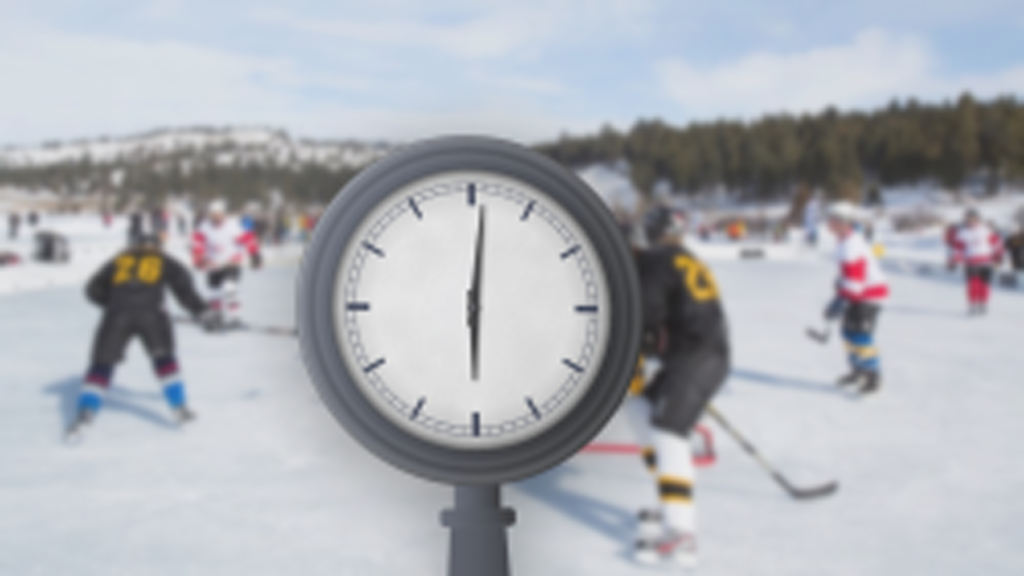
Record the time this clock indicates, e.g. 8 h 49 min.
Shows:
6 h 01 min
